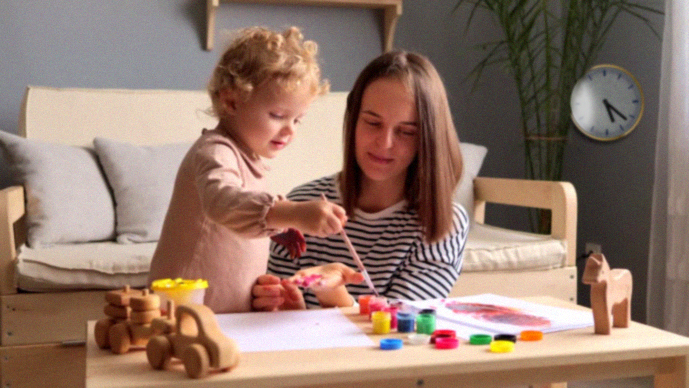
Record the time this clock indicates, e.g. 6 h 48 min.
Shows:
5 h 22 min
